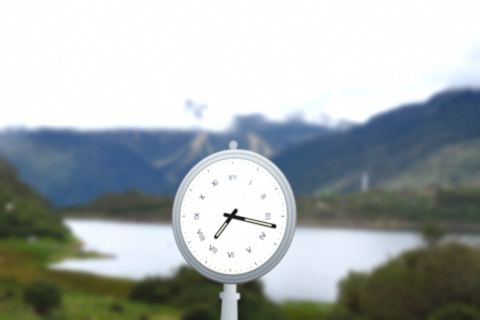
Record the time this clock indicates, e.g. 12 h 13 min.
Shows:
7 h 17 min
